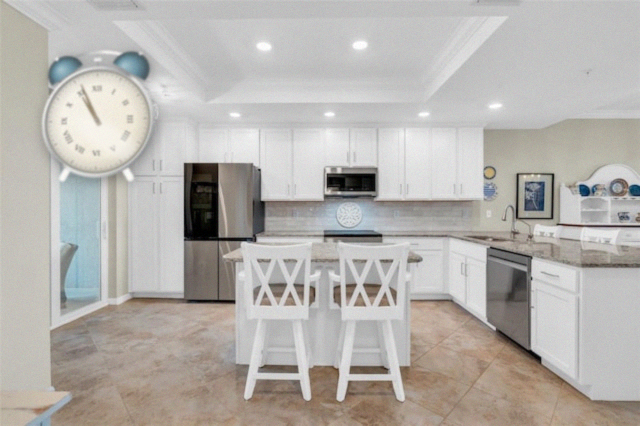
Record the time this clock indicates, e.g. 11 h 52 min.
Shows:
10 h 56 min
